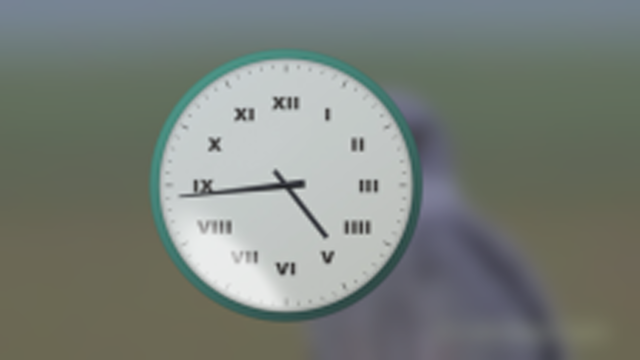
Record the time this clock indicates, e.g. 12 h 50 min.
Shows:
4 h 44 min
